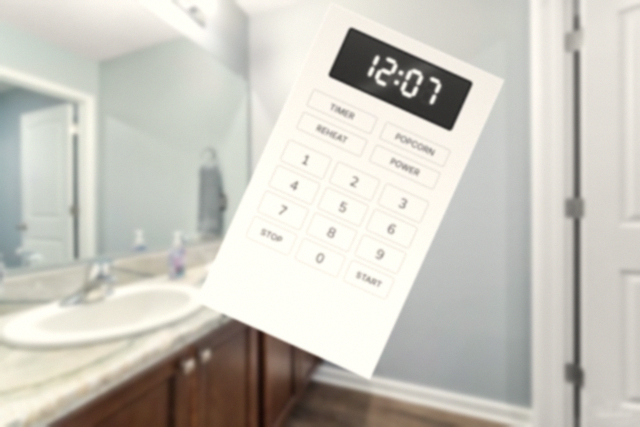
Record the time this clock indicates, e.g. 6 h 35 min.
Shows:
12 h 07 min
